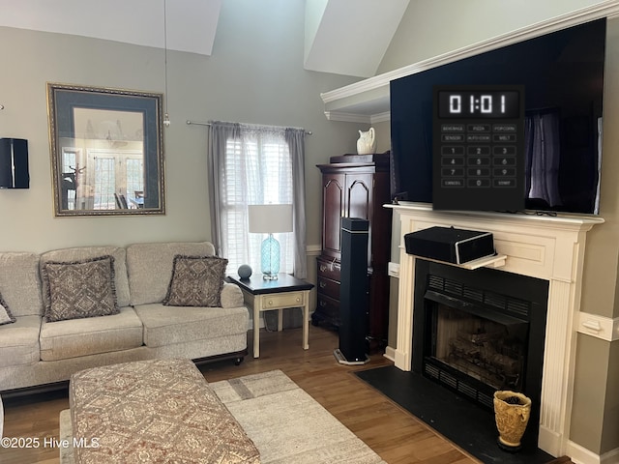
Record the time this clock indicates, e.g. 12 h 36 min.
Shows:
1 h 01 min
